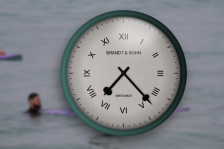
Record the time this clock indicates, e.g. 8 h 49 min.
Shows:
7 h 23 min
